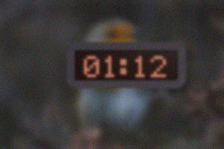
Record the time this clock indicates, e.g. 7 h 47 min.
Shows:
1 h 12 min
